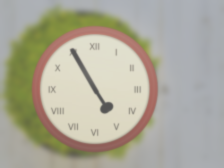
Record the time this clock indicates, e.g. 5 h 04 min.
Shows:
4 h 55 min
